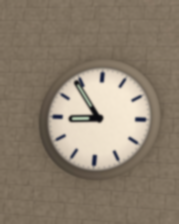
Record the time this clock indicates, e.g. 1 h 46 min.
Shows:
8 h 54 min
